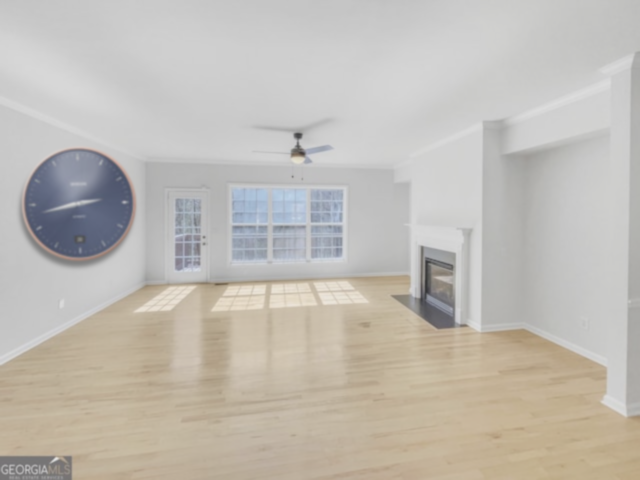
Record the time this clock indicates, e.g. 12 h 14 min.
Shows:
2 h 43 min
